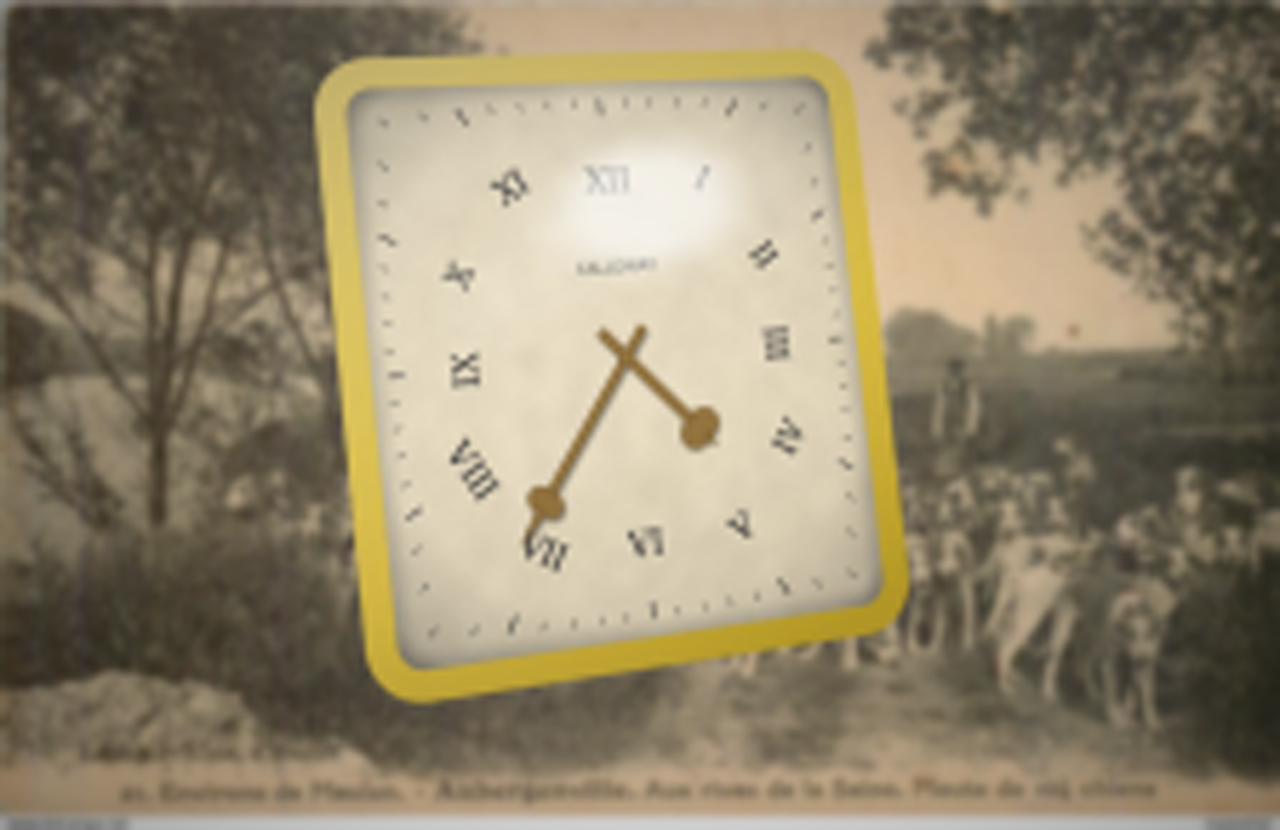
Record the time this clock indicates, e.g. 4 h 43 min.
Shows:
4 h 36 min
